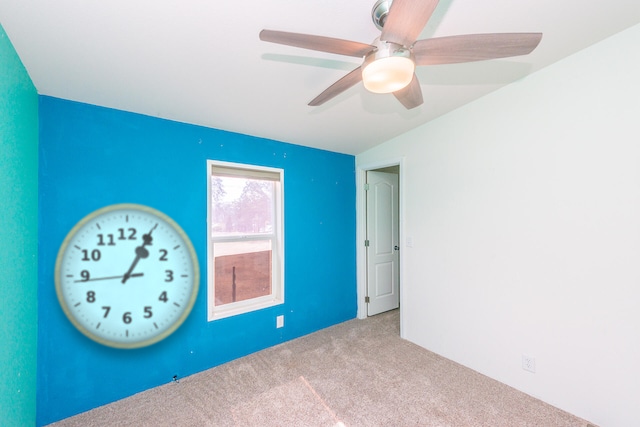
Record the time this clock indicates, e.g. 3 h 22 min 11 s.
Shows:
1 h 04 min 44 s
